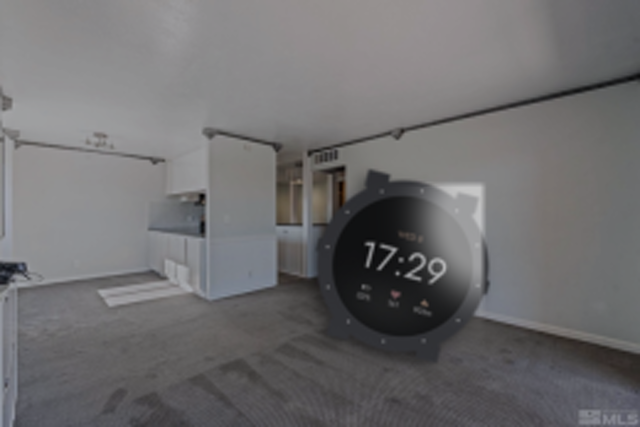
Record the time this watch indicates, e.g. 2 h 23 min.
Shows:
17 h 29 min
